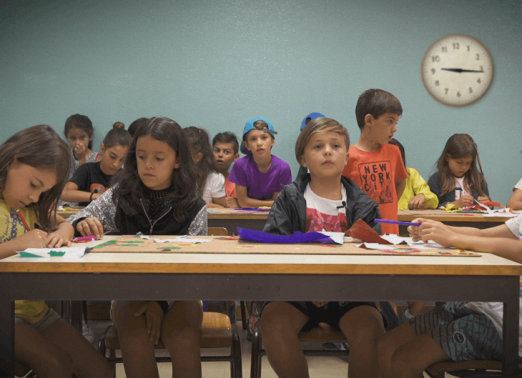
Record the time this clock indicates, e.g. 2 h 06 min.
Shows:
9 h 16 min
